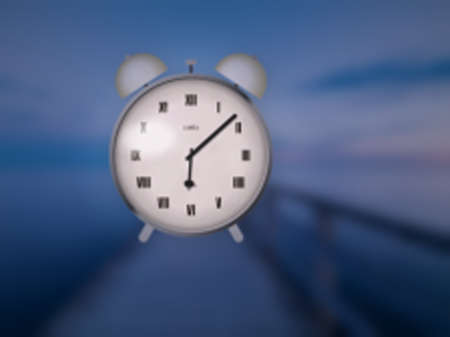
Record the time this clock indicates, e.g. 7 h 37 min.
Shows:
6 h 08 min
